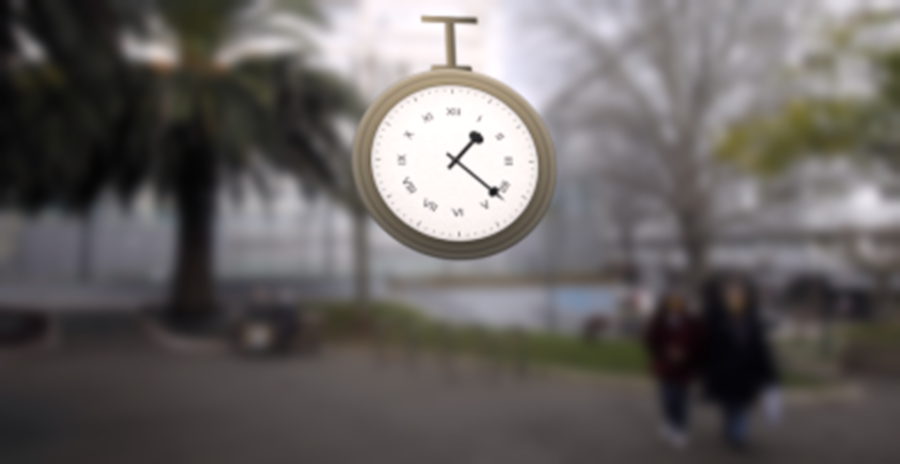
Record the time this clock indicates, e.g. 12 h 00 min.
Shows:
1 h 22 min
